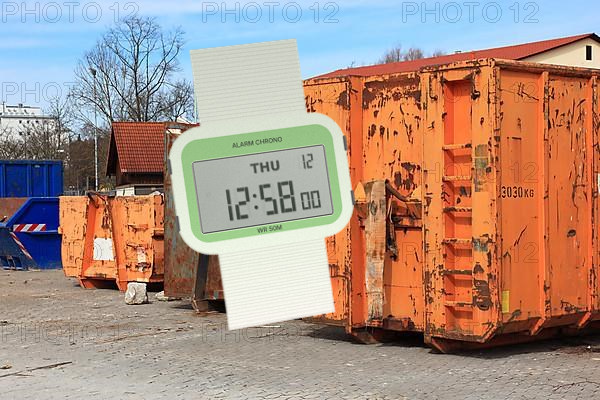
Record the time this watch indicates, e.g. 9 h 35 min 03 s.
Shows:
12 h 58 min 00 s
